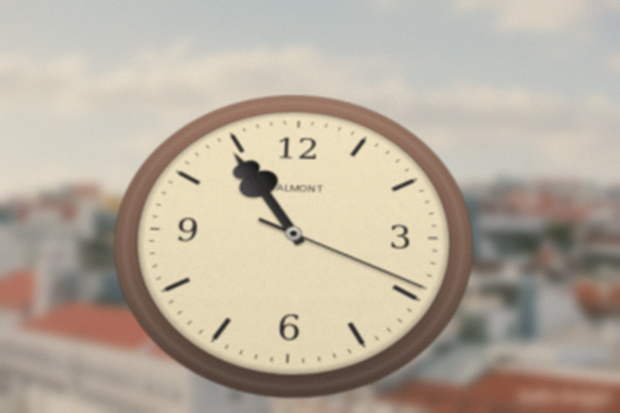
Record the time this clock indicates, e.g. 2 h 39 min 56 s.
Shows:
10 h 54 min 19 s
